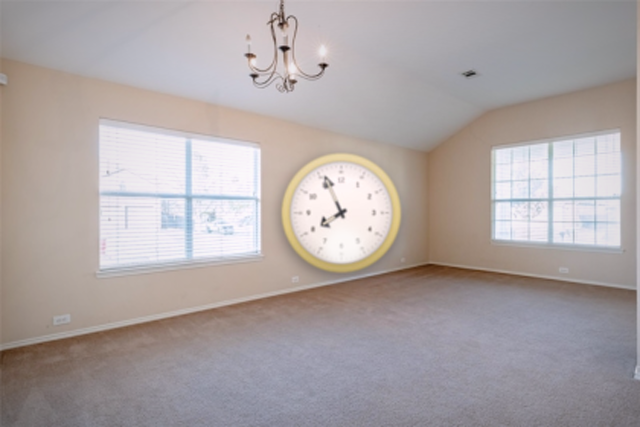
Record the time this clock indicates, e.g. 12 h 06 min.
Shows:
7 h 56 min
